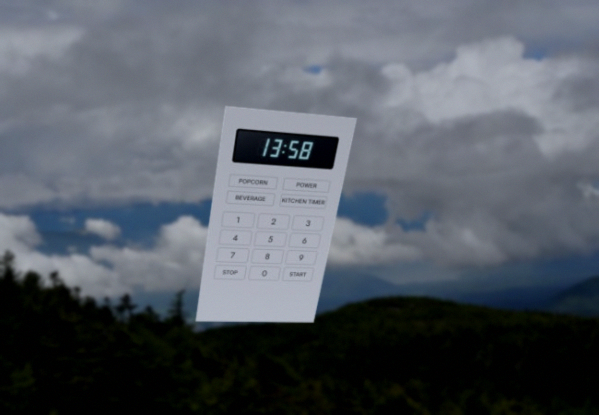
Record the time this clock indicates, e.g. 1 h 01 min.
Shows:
13 h 58 min
